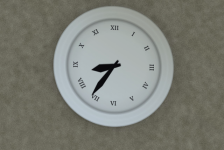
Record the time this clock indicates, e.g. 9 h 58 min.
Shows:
8 h 36 min
